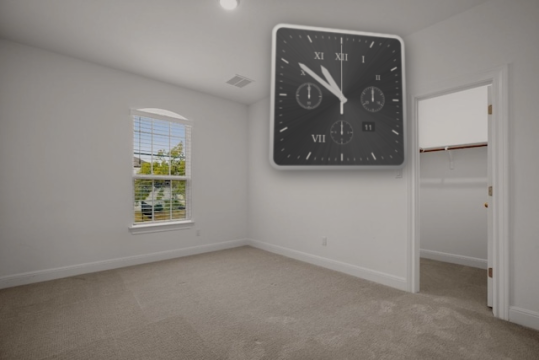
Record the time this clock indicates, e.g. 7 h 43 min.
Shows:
10 h 51 min
